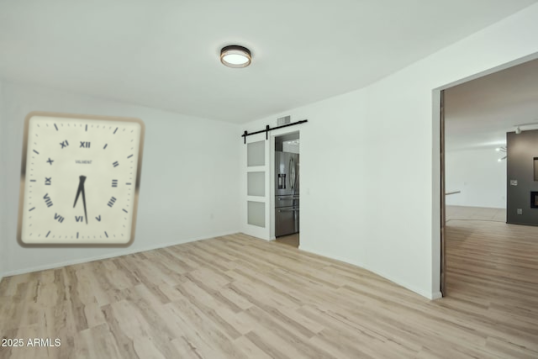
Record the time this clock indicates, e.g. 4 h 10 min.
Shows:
6 h 28 min
